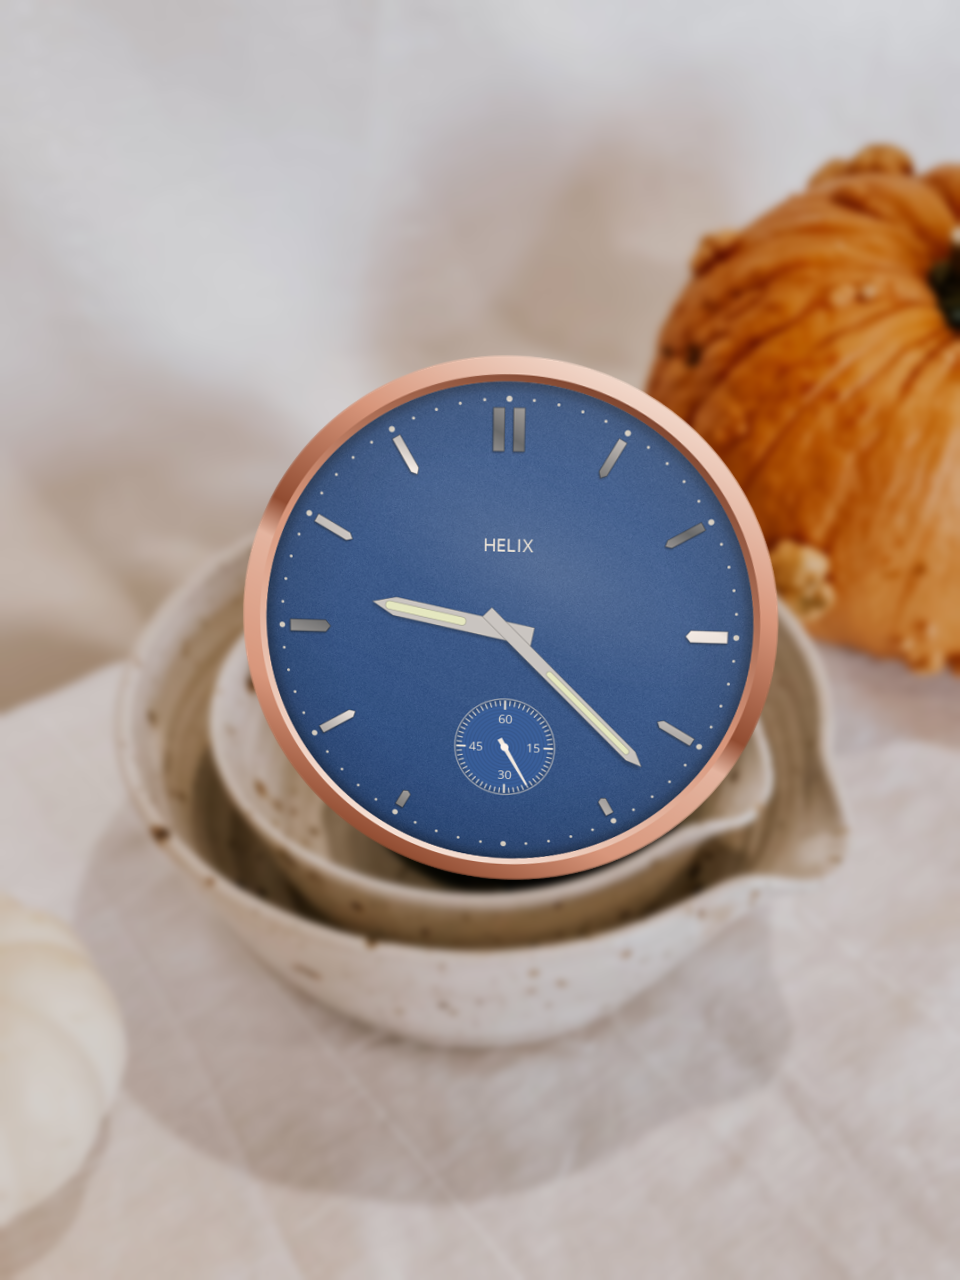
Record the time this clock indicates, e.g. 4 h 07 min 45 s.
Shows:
9 h 22 min 25 s
